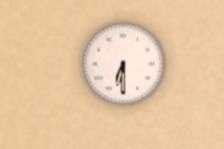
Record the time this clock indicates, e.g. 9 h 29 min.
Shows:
6 h 30 min
